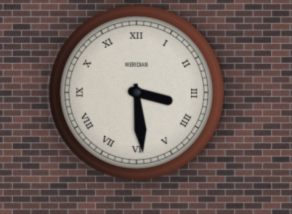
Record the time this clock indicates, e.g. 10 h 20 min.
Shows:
3 h 29 min
